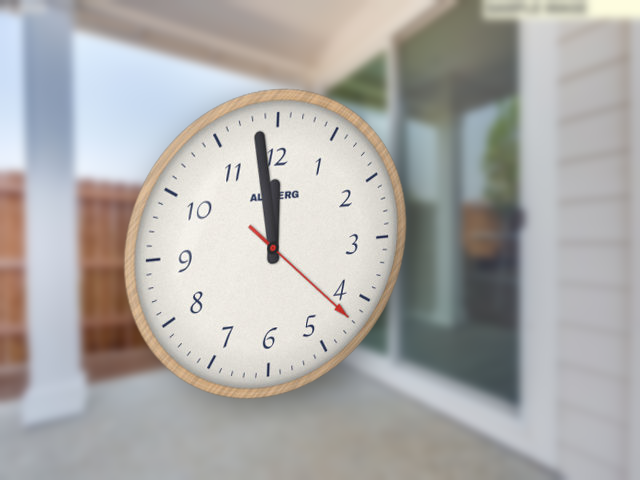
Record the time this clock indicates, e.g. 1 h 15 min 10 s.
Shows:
11 h 58 min 22 s
